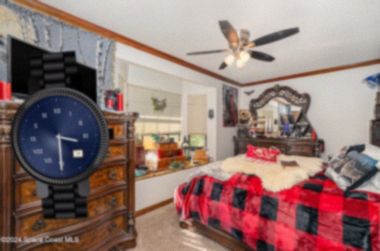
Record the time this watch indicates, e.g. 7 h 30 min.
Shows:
3 h 30 min
